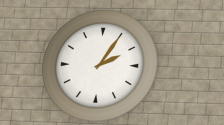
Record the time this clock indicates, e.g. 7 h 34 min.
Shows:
2 h 05 min
